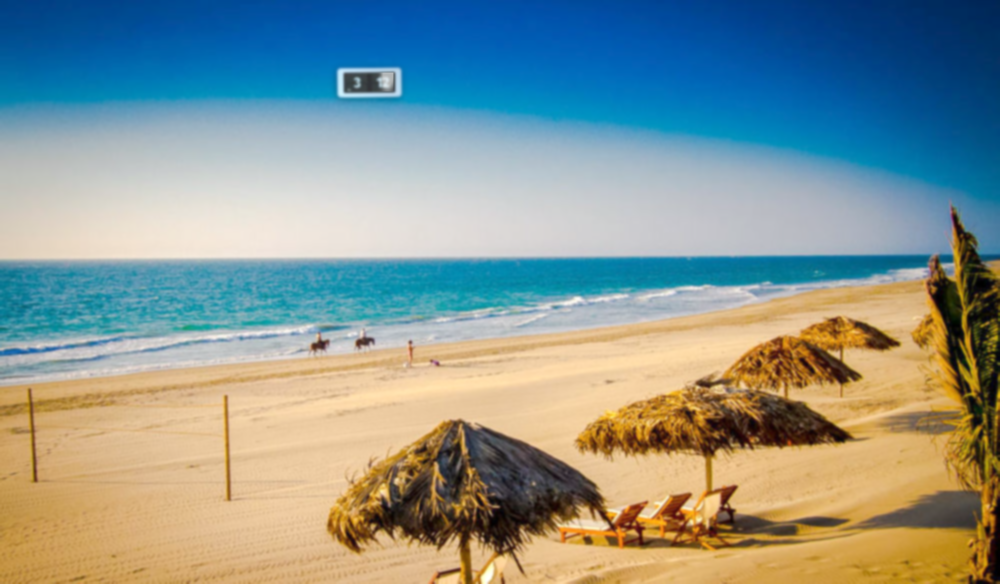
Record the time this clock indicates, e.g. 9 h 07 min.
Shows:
3 h 12 min
